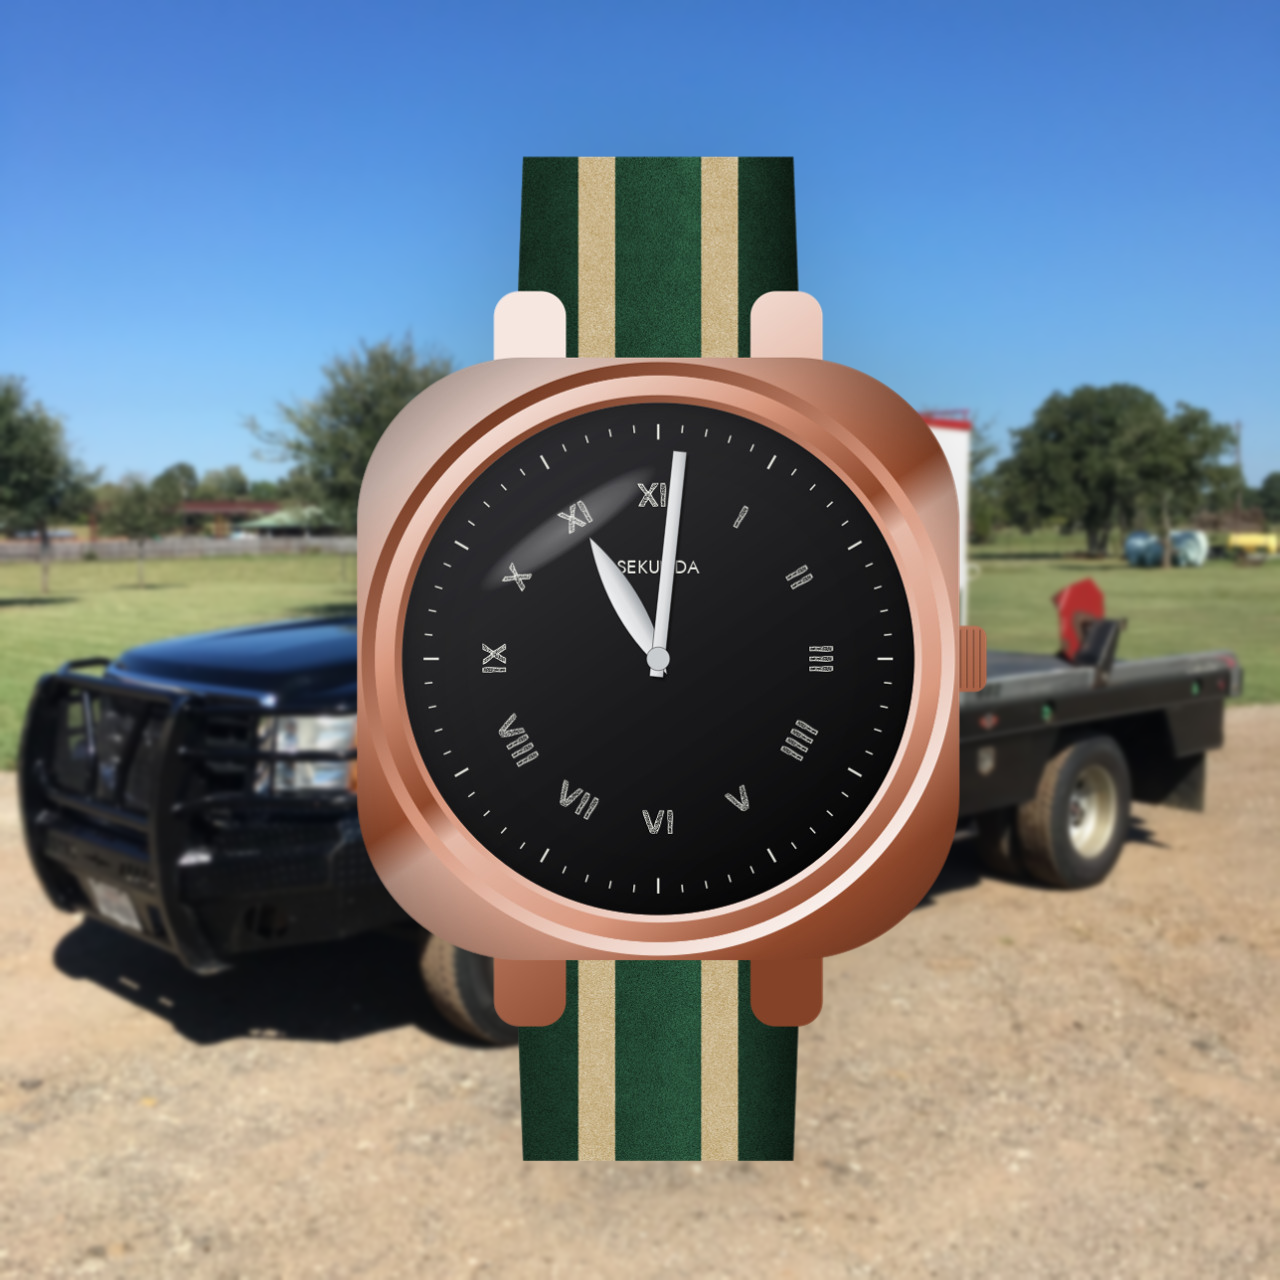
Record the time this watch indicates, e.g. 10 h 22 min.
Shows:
11 h 01 min
